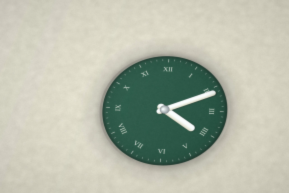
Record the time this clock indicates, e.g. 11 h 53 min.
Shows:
4 h 11 min
